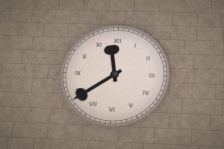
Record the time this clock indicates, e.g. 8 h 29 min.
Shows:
11 h 39 min
